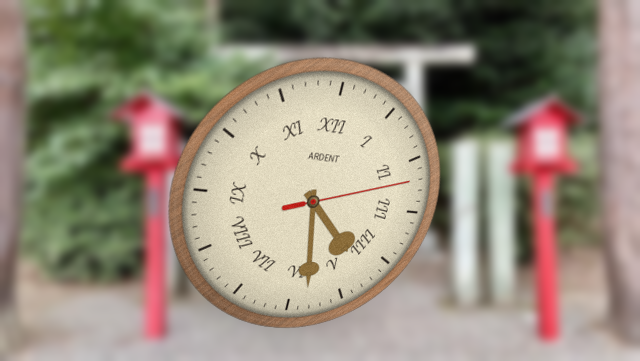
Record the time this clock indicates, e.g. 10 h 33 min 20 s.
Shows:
4 h 28 min 12 s
